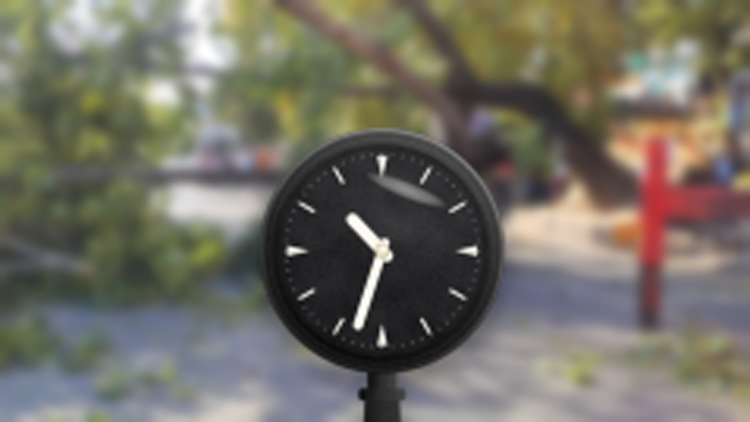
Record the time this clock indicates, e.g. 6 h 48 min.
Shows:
10 h 33 min
